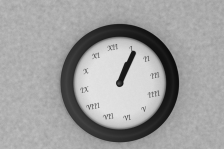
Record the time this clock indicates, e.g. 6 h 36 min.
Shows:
1 h 06 min
